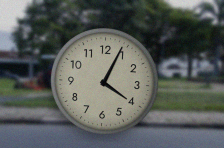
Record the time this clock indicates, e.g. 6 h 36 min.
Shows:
4 h 04 min
